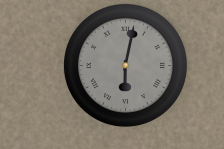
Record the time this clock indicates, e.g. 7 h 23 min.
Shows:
6 h 02 min
